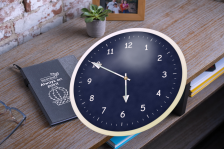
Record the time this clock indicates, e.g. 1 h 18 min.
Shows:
5 h 50 min
